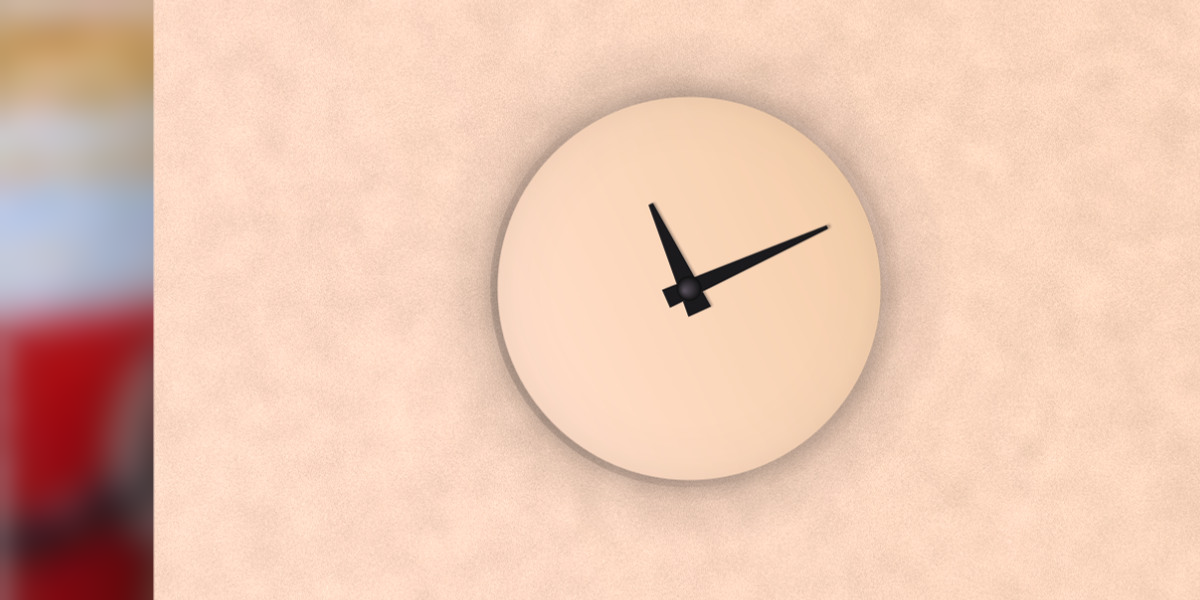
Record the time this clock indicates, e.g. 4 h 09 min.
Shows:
11 h 11 min
